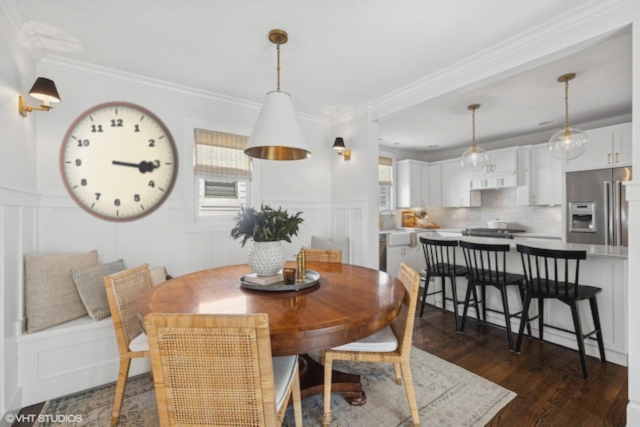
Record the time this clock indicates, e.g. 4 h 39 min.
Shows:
3 h 16 min
